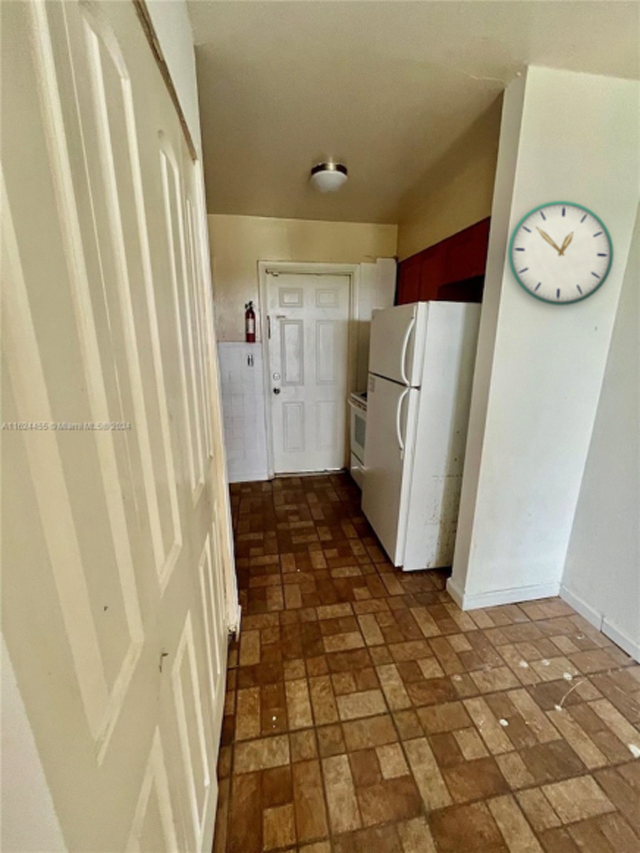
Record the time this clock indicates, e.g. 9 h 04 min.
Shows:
12 h 52 min
